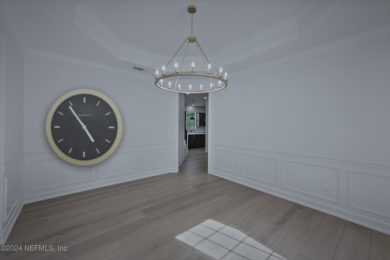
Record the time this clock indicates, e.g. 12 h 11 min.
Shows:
4 h 54 min
